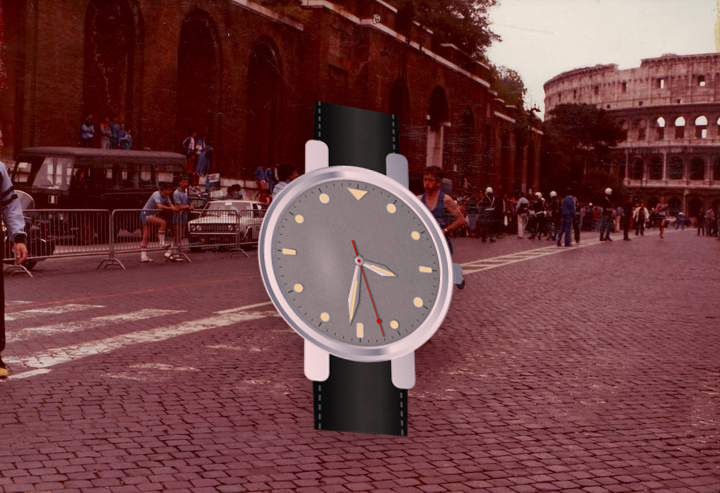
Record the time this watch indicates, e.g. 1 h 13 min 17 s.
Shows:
3 h 31 min 27 s
